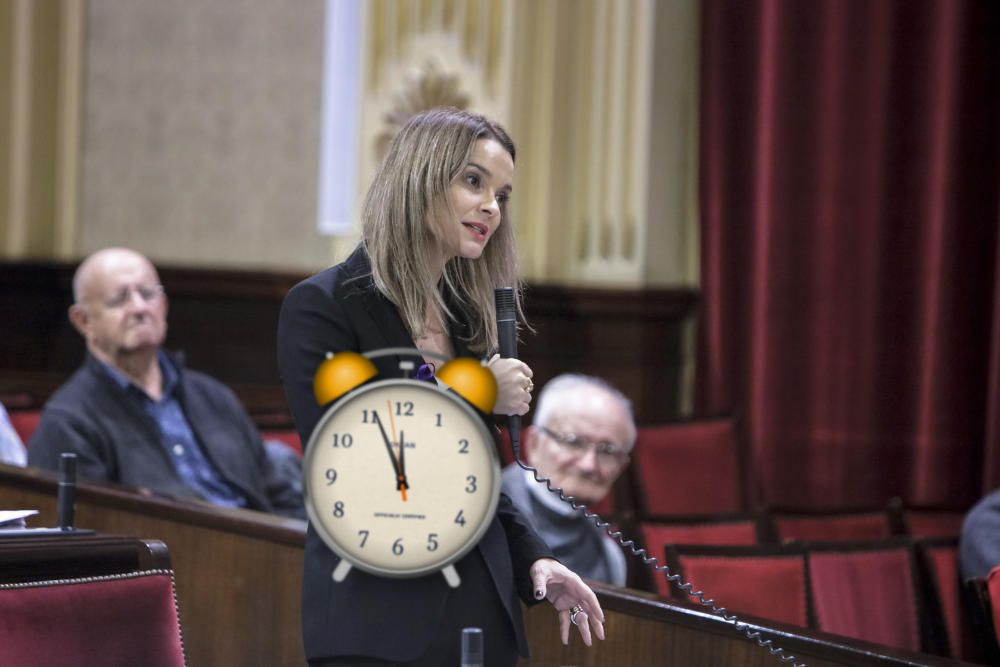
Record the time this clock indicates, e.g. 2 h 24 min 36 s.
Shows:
11 h 55 min 58 s
